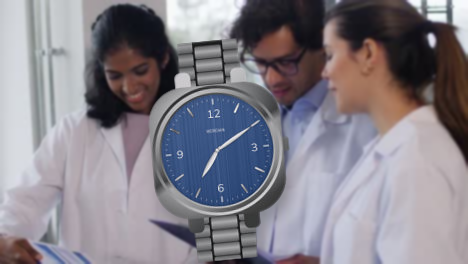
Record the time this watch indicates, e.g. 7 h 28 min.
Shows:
7 h 10 min
